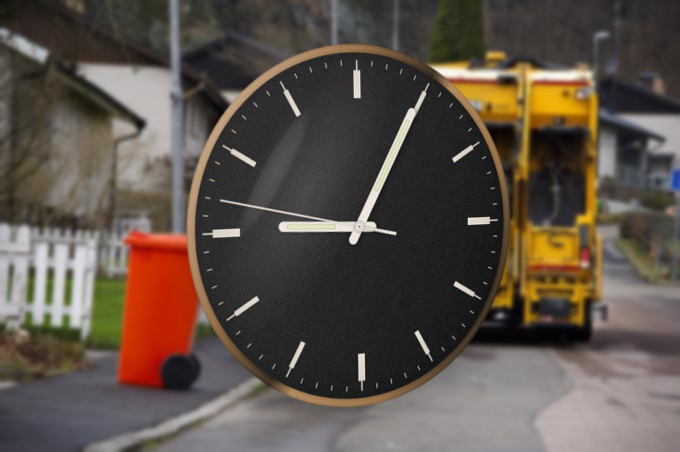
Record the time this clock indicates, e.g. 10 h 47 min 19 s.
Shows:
9 h 04 min 47 s
